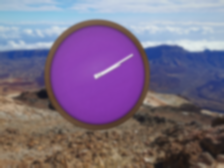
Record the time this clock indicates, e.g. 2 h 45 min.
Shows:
2 h 10 min
